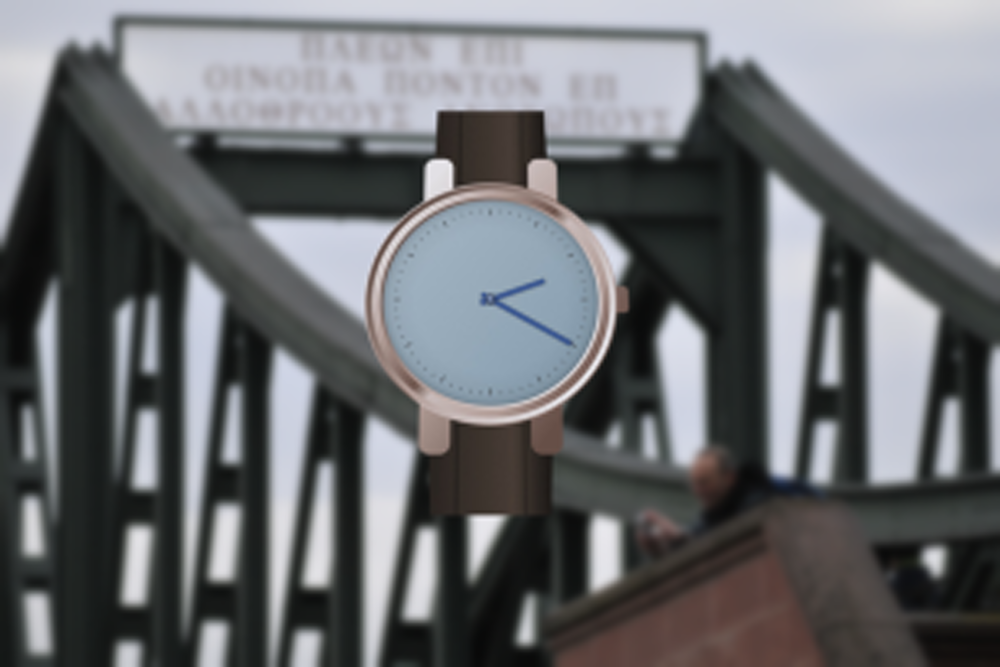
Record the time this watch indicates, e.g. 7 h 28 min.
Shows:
2 h 20 min
